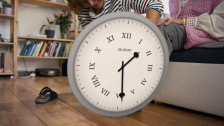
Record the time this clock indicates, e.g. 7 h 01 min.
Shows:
1 h 29 min
